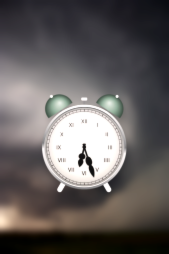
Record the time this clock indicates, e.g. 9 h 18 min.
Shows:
6 h 27 min
